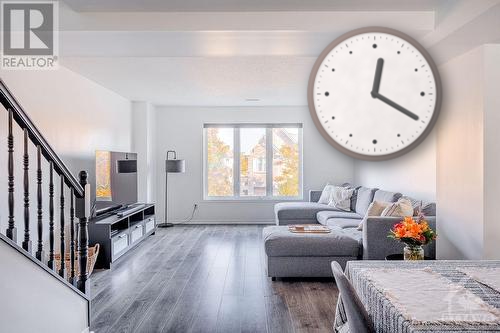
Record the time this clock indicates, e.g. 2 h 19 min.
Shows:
12 h 20 min
